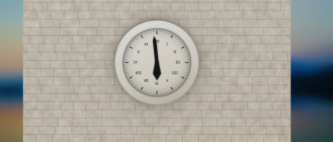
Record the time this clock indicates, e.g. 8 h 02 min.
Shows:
5 h 59 min
